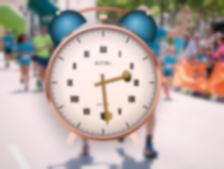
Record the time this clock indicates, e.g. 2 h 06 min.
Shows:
2 h 29 min
